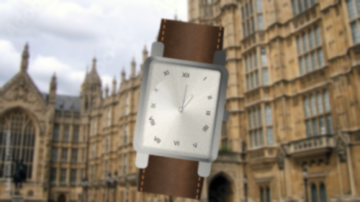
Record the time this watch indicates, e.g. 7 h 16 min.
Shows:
1 h 01 min
